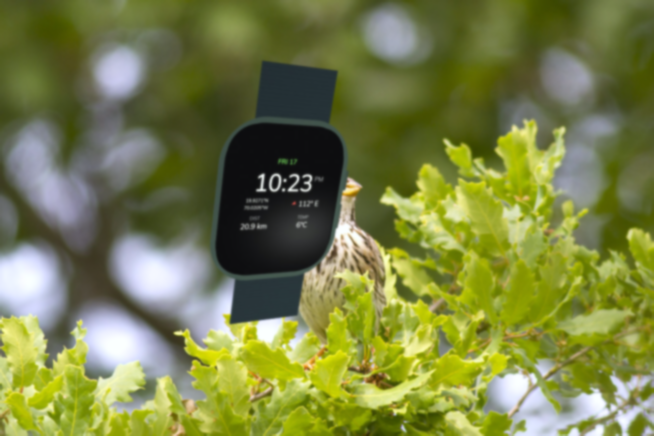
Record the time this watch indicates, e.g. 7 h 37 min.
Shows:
10 h 23 min
